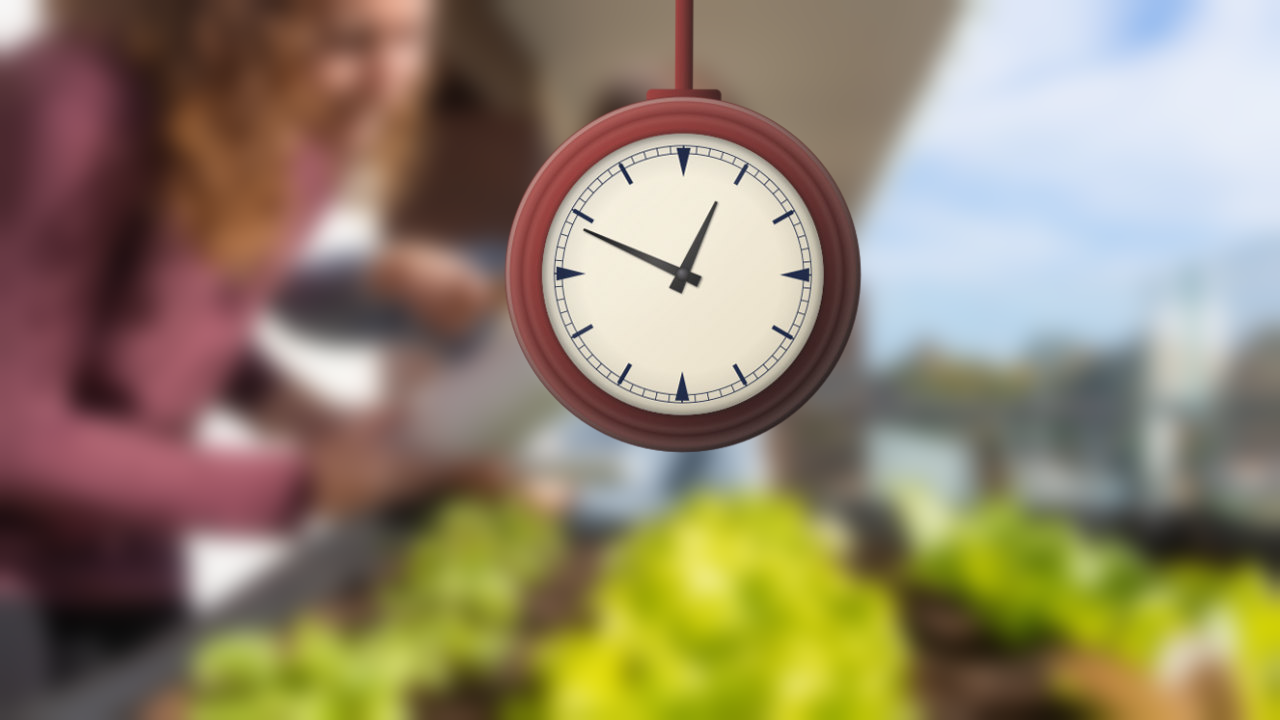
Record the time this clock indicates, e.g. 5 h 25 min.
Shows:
12 h 49 min
